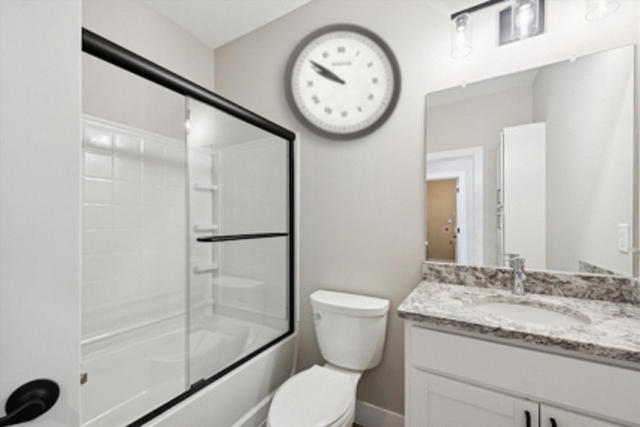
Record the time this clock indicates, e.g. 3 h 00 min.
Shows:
9 h 51 min
